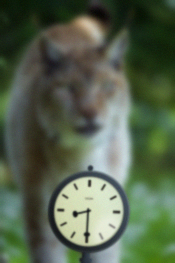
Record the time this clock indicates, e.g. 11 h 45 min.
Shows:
8 h 30 min
